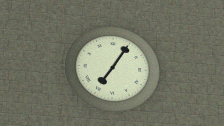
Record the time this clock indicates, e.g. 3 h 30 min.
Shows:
7 h 05 min
